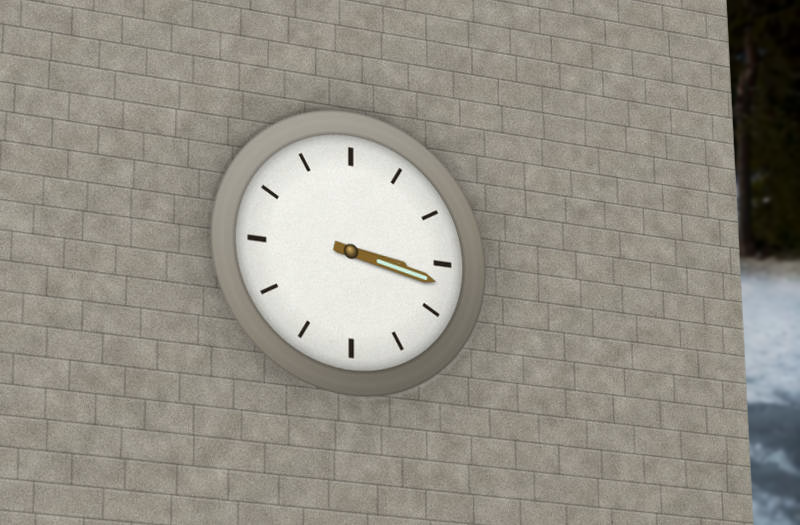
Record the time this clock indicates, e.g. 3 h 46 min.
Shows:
3 h 17 min
